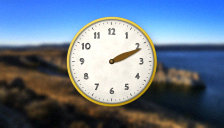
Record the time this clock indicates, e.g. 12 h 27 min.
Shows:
2 h 11 min
